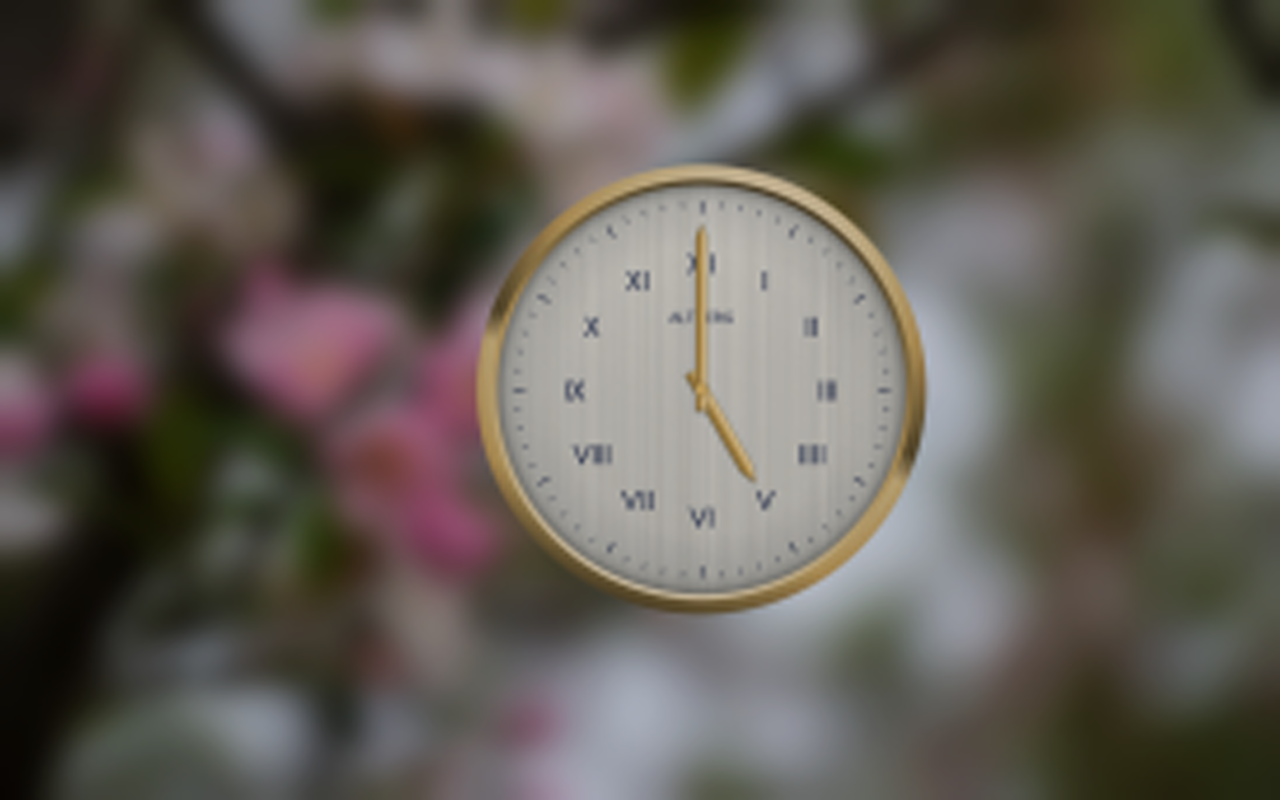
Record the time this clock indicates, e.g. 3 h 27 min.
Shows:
5 h 00 min
